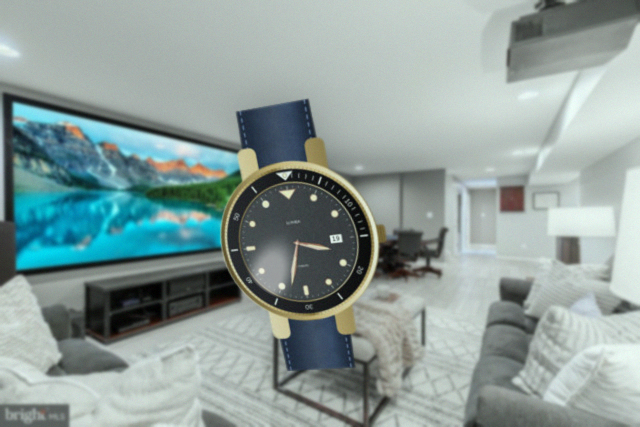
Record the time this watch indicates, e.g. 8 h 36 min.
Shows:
3 h 33 min
